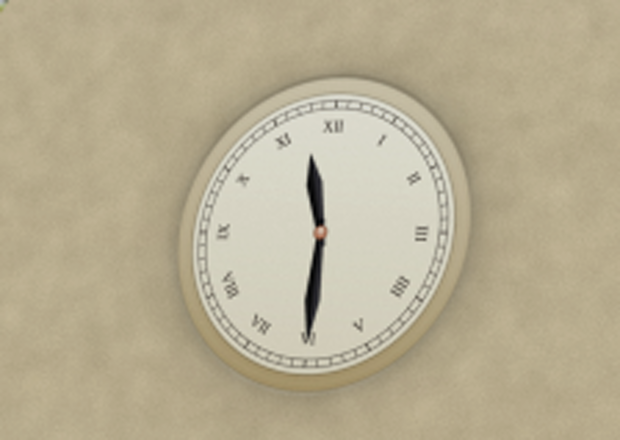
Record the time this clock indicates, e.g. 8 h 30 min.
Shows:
11 h 30 min
